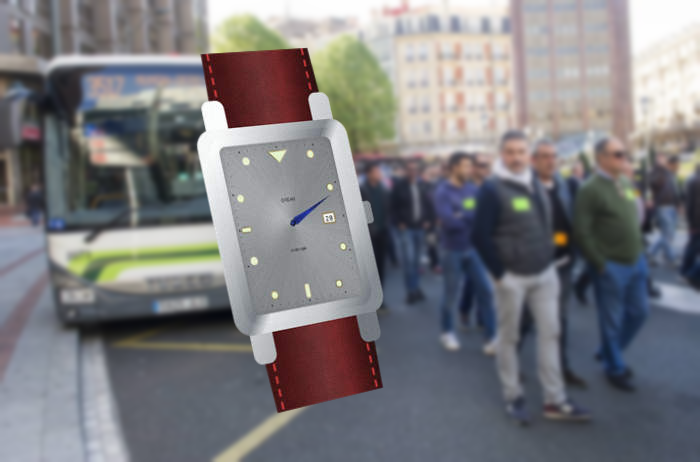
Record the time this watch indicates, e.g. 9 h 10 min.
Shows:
2 h 11 min
